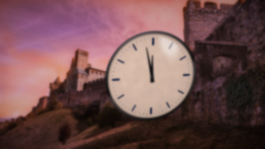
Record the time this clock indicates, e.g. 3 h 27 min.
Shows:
11 h 58 min
